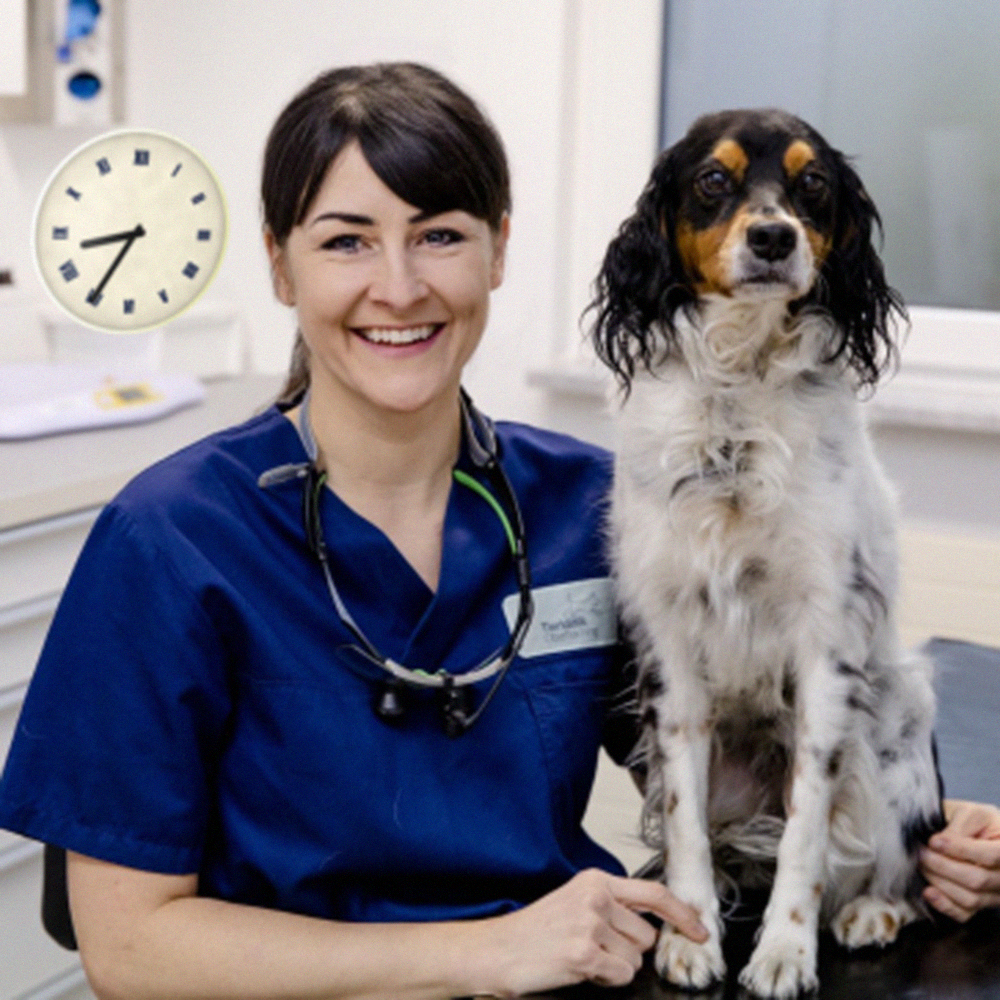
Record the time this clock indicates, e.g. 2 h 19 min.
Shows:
8 h 35 min
